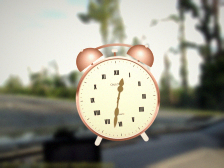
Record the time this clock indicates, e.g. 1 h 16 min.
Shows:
12 h 32 min
